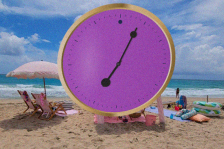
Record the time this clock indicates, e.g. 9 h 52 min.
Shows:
7 h 04 min
